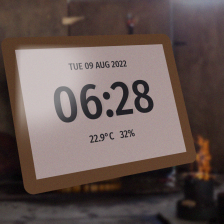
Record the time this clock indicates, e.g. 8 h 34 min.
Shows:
6 h 28 min
